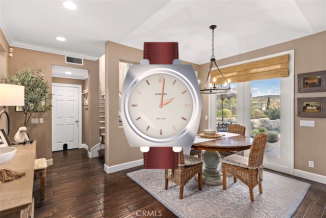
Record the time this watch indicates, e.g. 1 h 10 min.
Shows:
2 h 01 min
